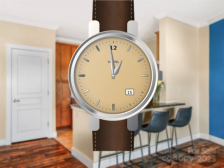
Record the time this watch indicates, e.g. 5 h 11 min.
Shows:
12 h 59 min
